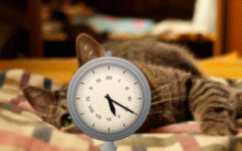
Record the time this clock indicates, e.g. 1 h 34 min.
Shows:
5 h 20 min
